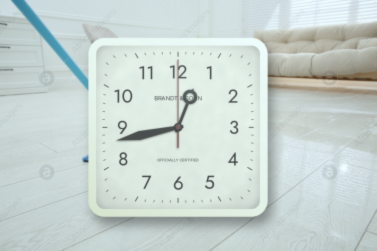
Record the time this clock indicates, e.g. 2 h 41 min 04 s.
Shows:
12 h 43 min 00 s
